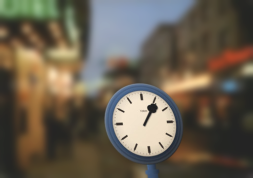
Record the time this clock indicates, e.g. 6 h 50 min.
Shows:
1 h 06 min
